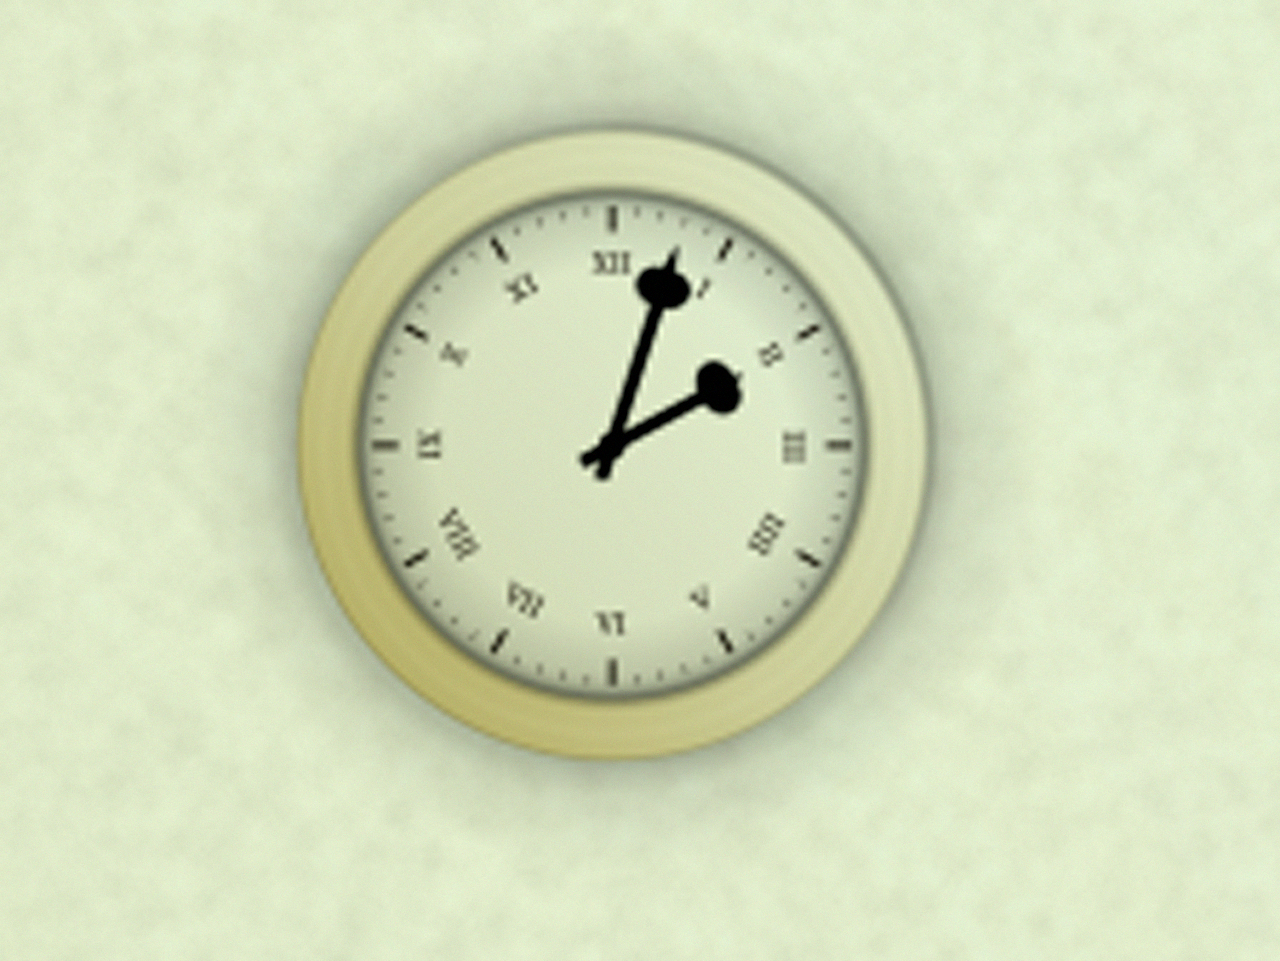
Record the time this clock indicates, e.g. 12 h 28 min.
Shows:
2 h 03 min
